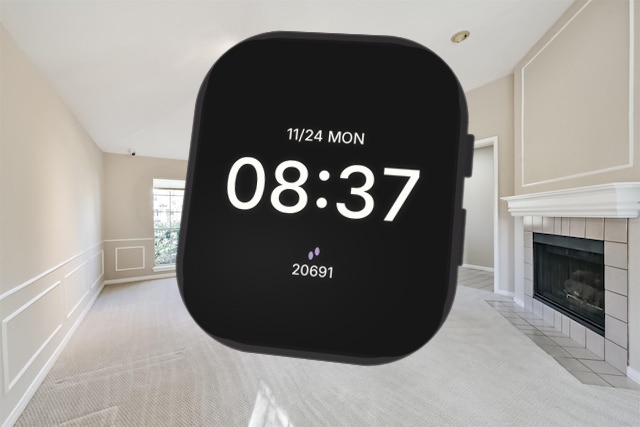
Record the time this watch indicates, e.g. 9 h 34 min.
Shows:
8 h 37 min
